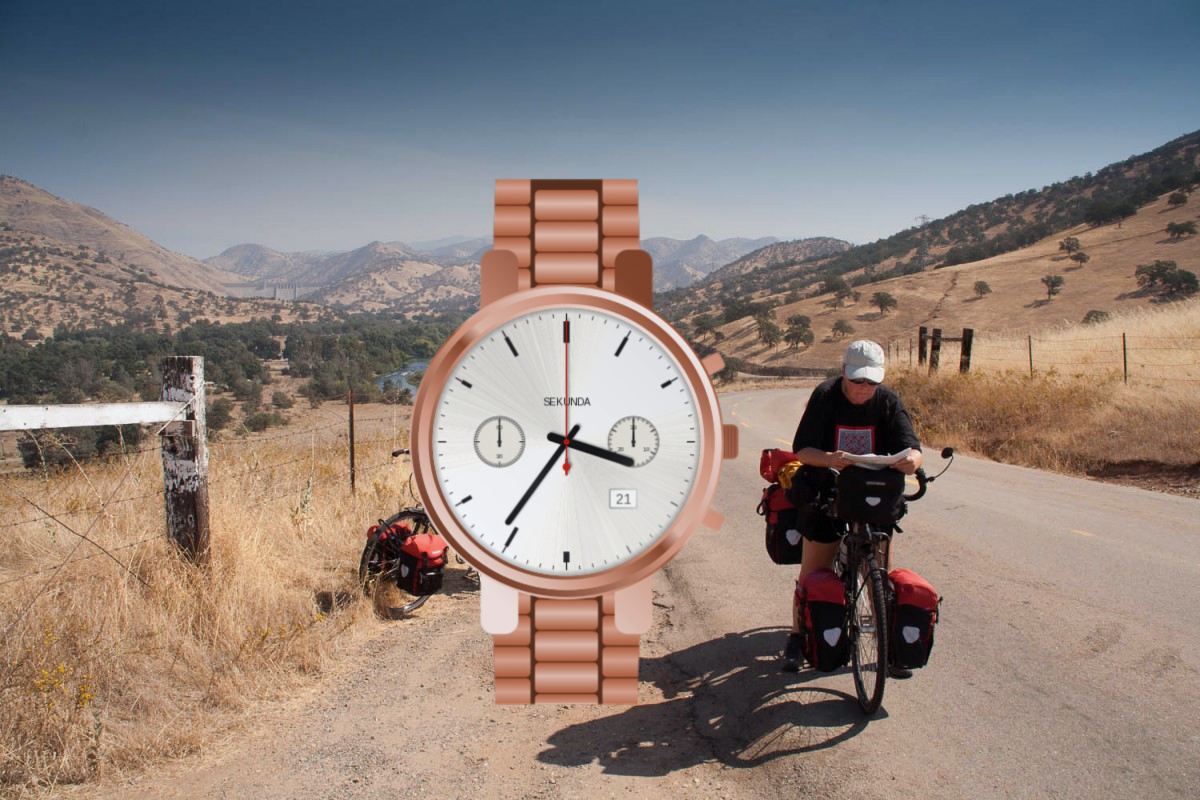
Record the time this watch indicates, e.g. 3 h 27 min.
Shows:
3 h 36 min
